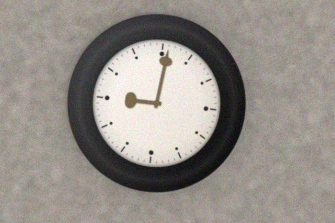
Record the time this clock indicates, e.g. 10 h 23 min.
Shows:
9 h 01 min
